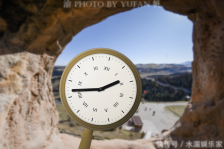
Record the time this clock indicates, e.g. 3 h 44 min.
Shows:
1 h 42 min
